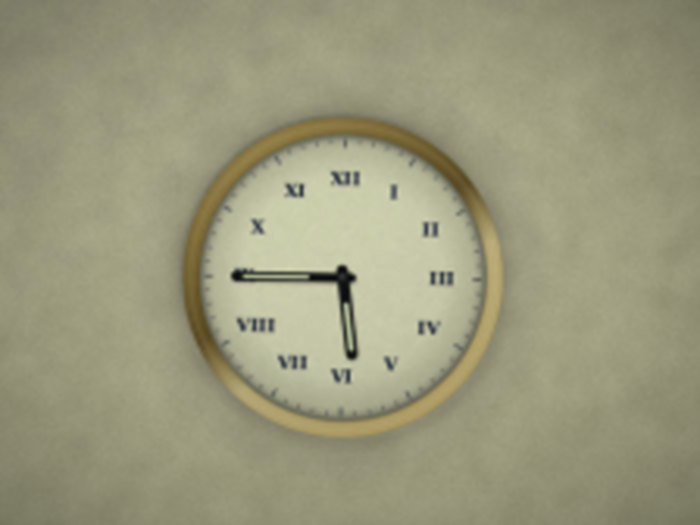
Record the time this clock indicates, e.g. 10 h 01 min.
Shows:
5 h 45 min
